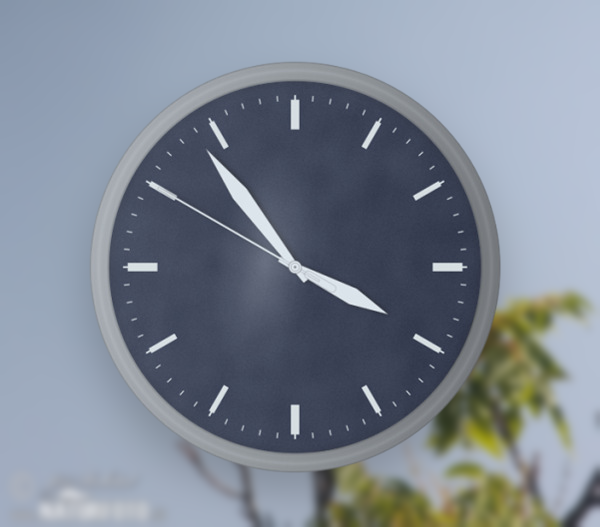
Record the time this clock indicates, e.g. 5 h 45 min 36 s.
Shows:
3 h 53 min 50 s
